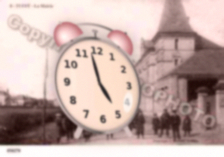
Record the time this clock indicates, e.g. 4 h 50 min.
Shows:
4 h 58 min
